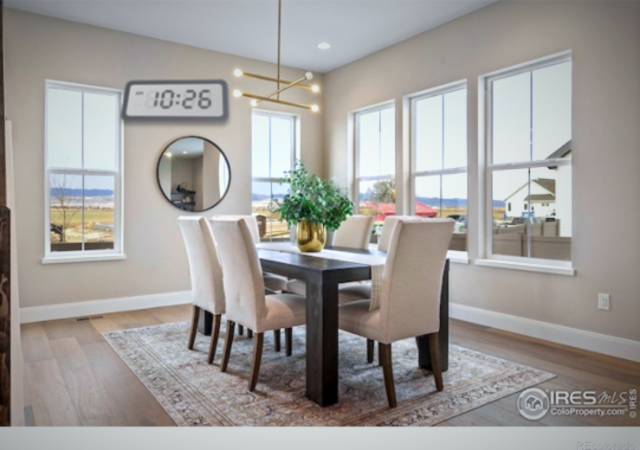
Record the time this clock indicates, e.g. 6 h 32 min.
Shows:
10 h 26 min
